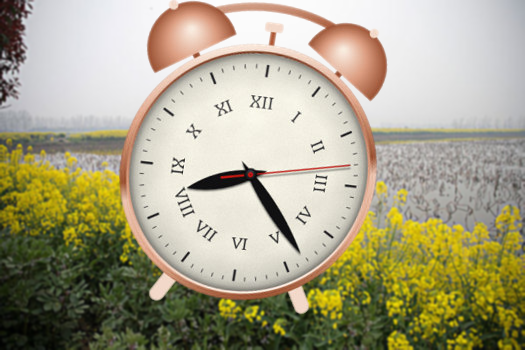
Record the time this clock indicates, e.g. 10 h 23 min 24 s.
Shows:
8 h 23 min 13 s
